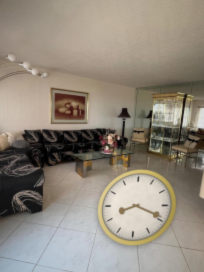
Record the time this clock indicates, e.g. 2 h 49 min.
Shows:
8 h 19 min
